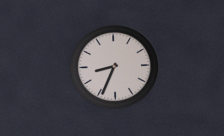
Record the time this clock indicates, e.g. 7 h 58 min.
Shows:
8 h 34 min
